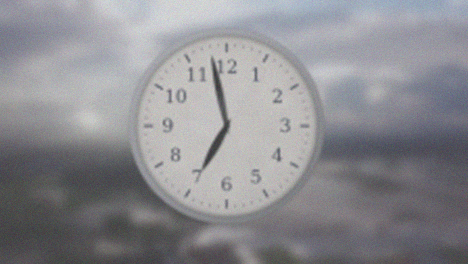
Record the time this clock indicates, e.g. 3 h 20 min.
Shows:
6 h 58 min
